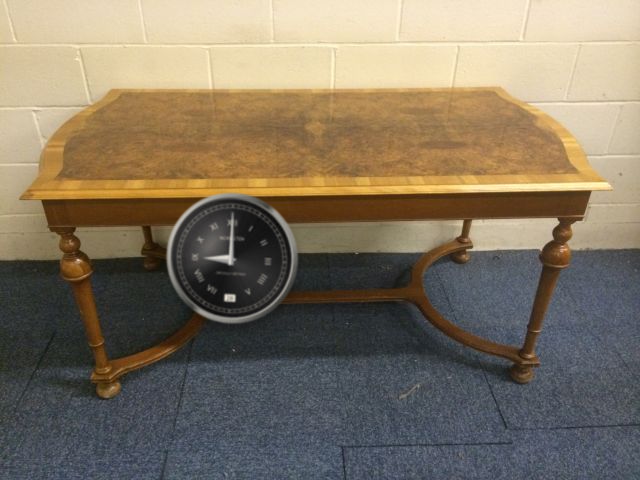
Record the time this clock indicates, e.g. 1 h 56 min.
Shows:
9 h 00 min
